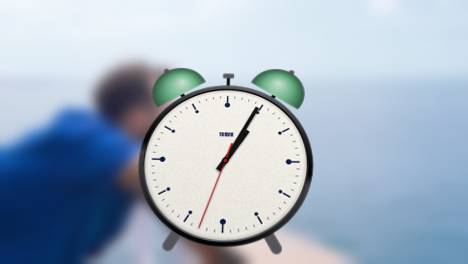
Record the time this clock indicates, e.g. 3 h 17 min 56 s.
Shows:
1 h 04 min 33 s
